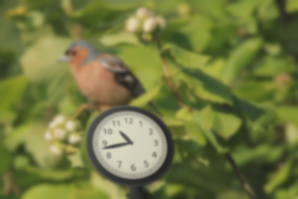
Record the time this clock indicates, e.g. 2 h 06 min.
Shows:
10 h 43 min
